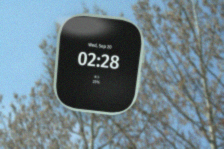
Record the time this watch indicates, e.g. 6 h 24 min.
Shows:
2 h 28 min
